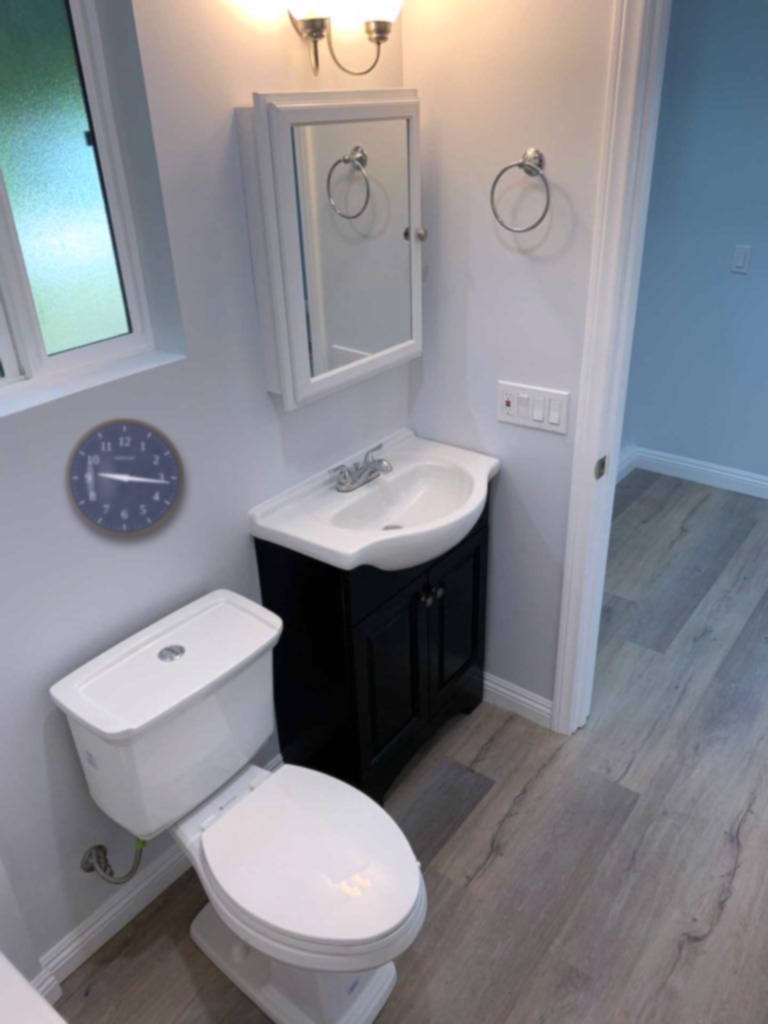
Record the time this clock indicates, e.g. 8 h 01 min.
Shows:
9 h 16 min
